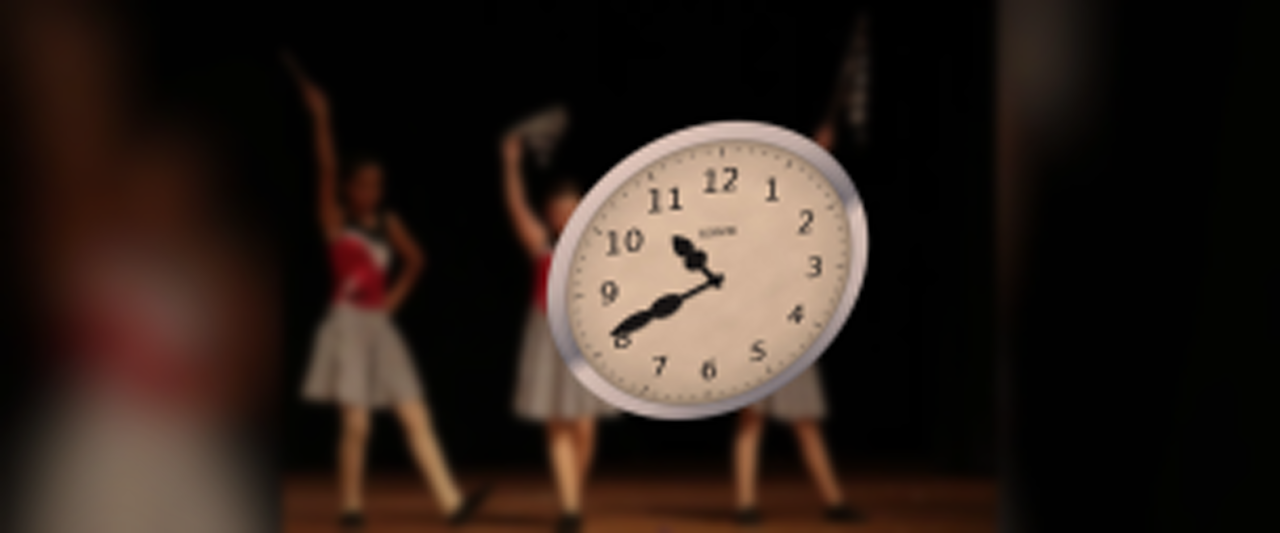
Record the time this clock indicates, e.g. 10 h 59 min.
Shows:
10 h 41 min
